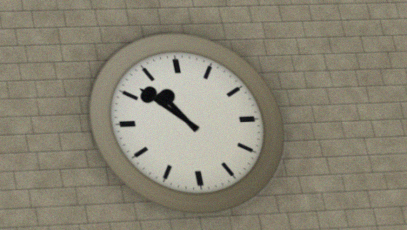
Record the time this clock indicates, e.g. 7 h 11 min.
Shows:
10 h 52 min
